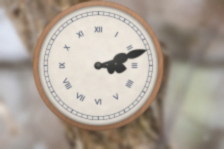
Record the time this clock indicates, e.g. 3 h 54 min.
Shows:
3 h 12 min
